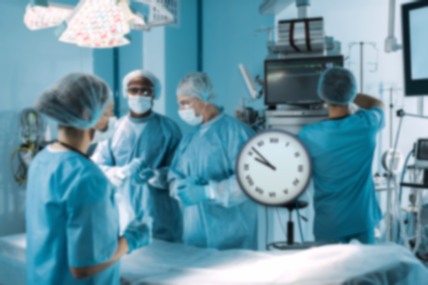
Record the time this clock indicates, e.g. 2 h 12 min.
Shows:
9 h 52 min
